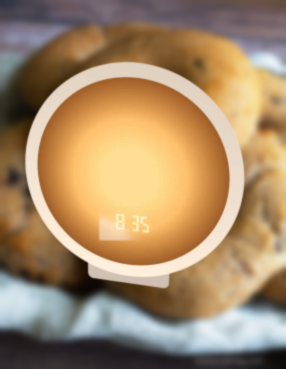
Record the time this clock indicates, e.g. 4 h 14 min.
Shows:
8 h 35 min
